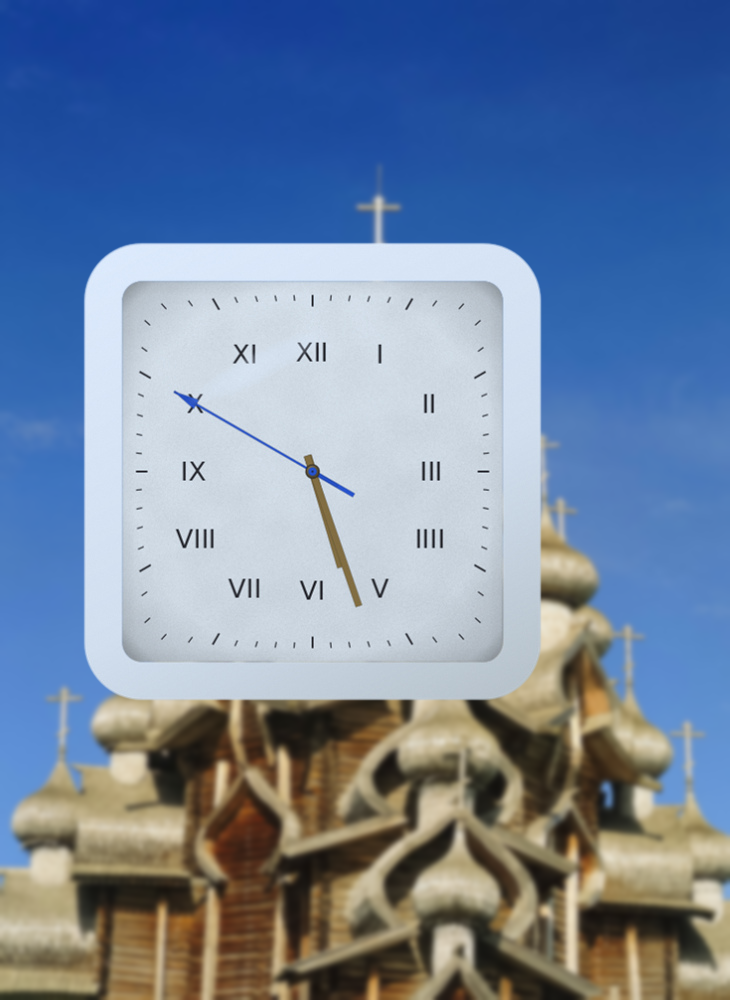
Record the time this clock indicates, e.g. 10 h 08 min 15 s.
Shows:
5 h 26 min 50 s
